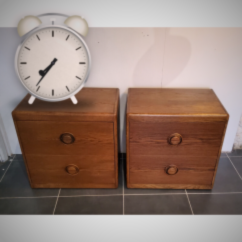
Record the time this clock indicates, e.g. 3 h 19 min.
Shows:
7 h 36 min
